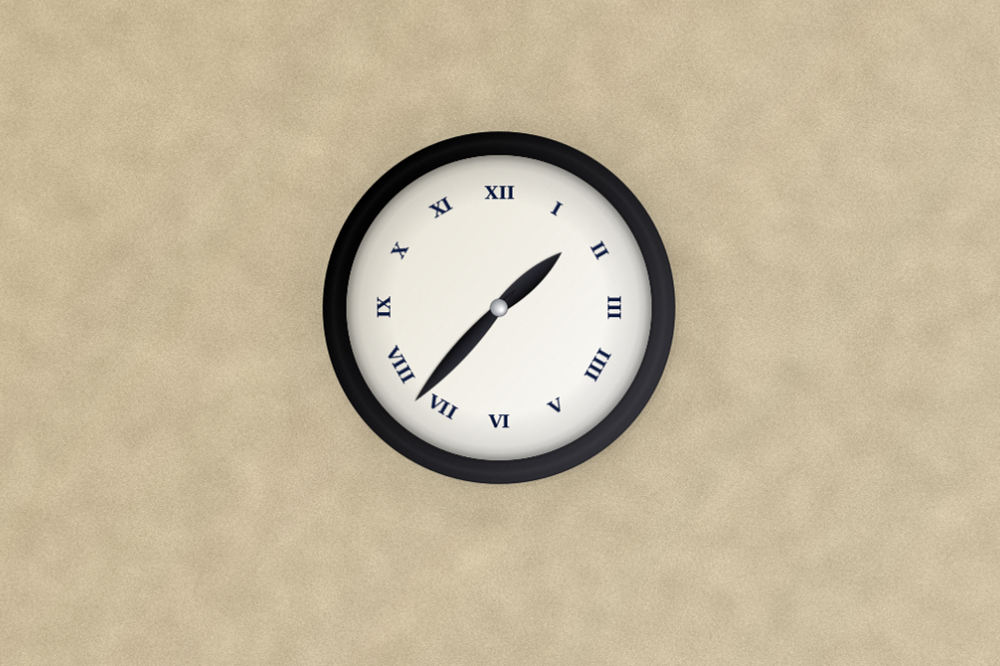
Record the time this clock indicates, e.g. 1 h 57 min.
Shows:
1 h 37 min
